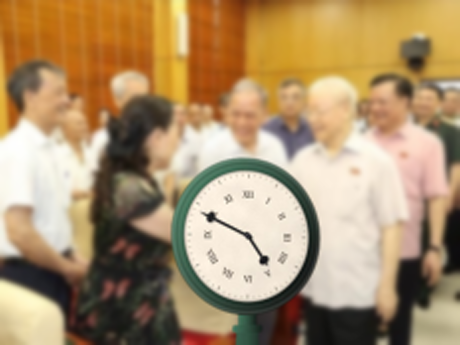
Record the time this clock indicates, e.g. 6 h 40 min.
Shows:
4 h 49 min
